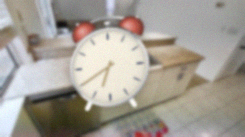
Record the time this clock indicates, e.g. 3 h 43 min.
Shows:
6 h 40 min
